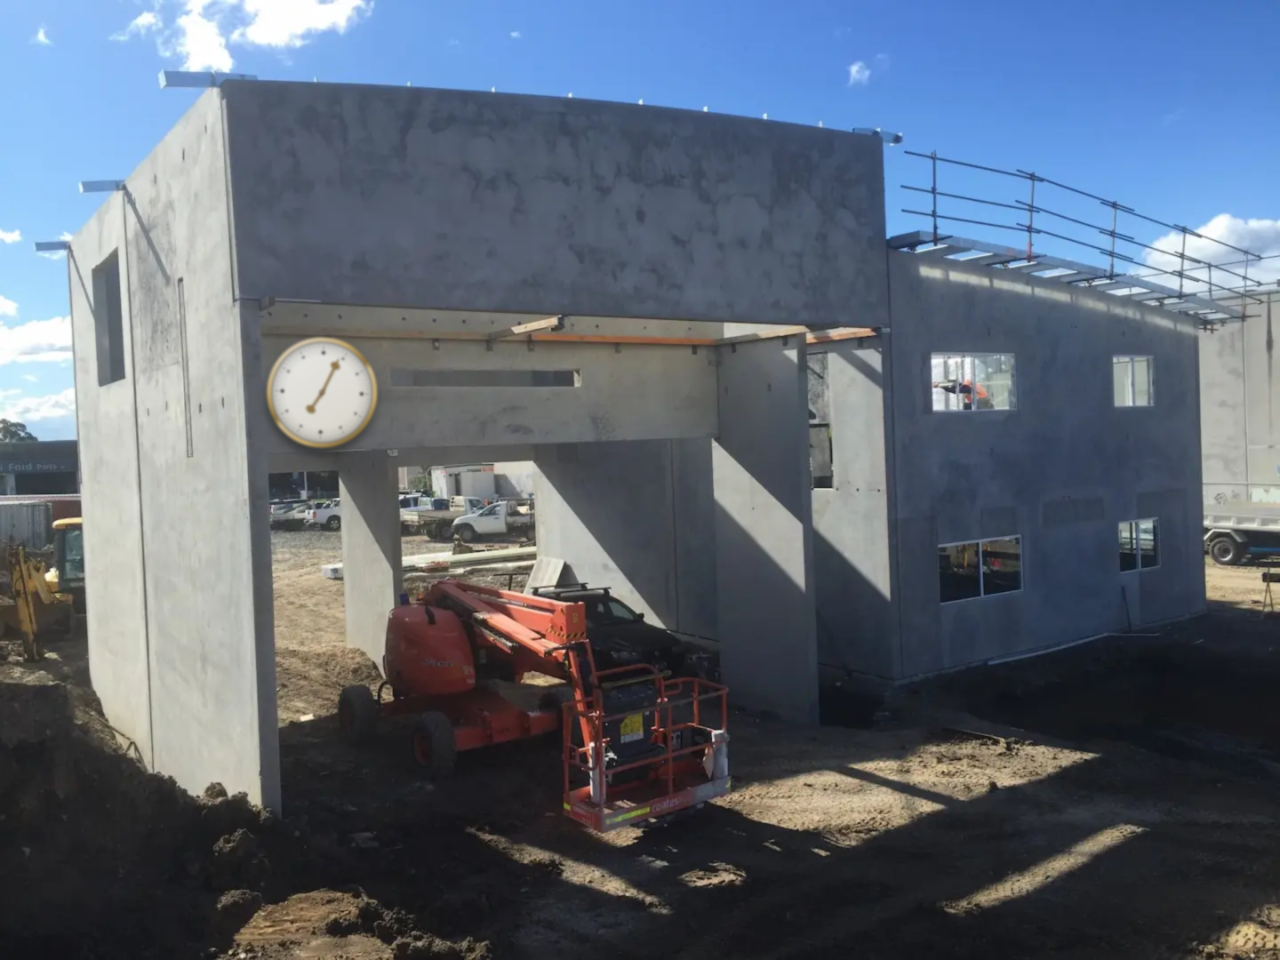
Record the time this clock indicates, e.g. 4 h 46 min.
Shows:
7 h 04 min
